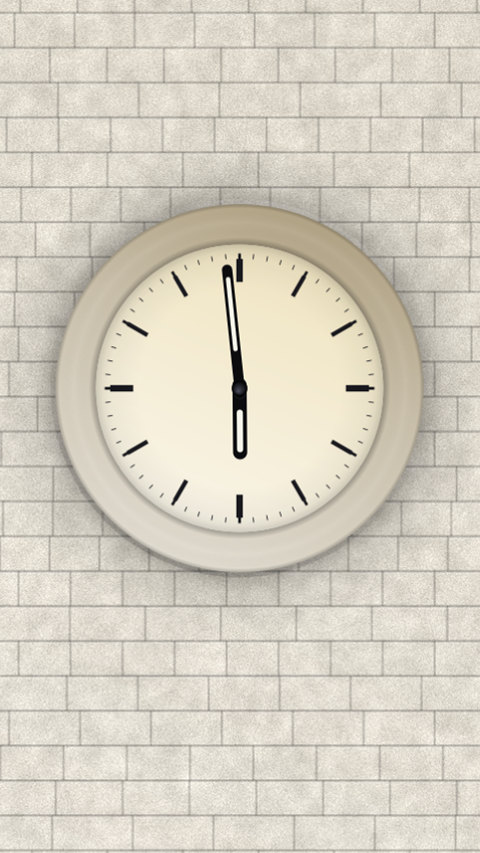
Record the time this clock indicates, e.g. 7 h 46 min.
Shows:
5 h 59 min
